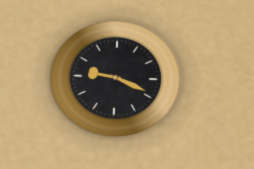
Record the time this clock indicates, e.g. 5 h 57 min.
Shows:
9 h 19 min
